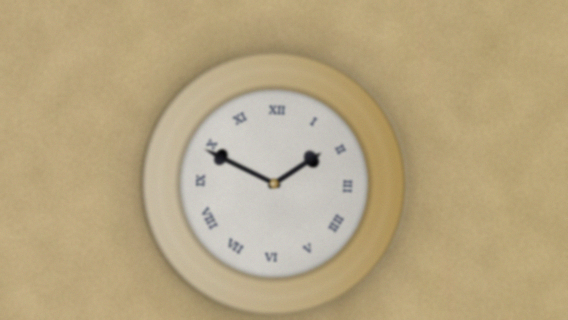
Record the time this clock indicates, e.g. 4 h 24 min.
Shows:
1 h 49 min
